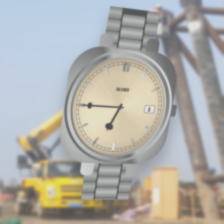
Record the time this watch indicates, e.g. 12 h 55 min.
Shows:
6 h 45 min
